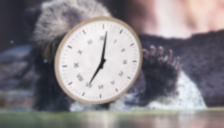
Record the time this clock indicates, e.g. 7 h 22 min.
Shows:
7 h 01 min
